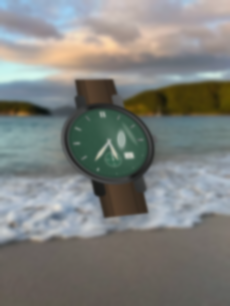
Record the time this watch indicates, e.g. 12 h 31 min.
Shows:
5 h 37 min
